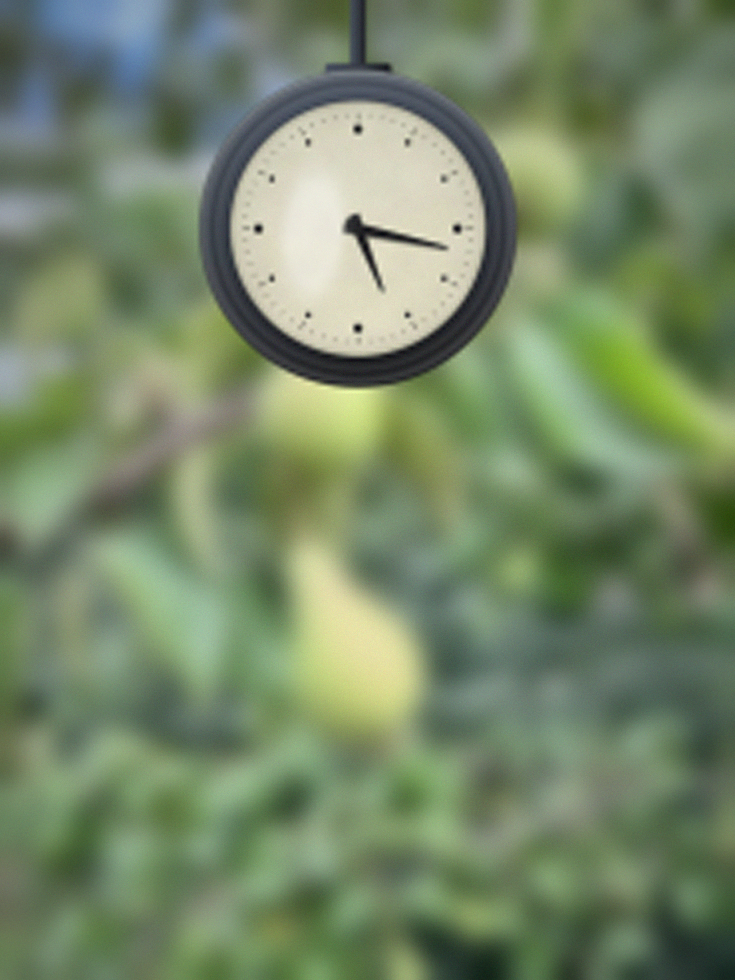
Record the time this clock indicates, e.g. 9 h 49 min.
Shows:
5 h 17 min
